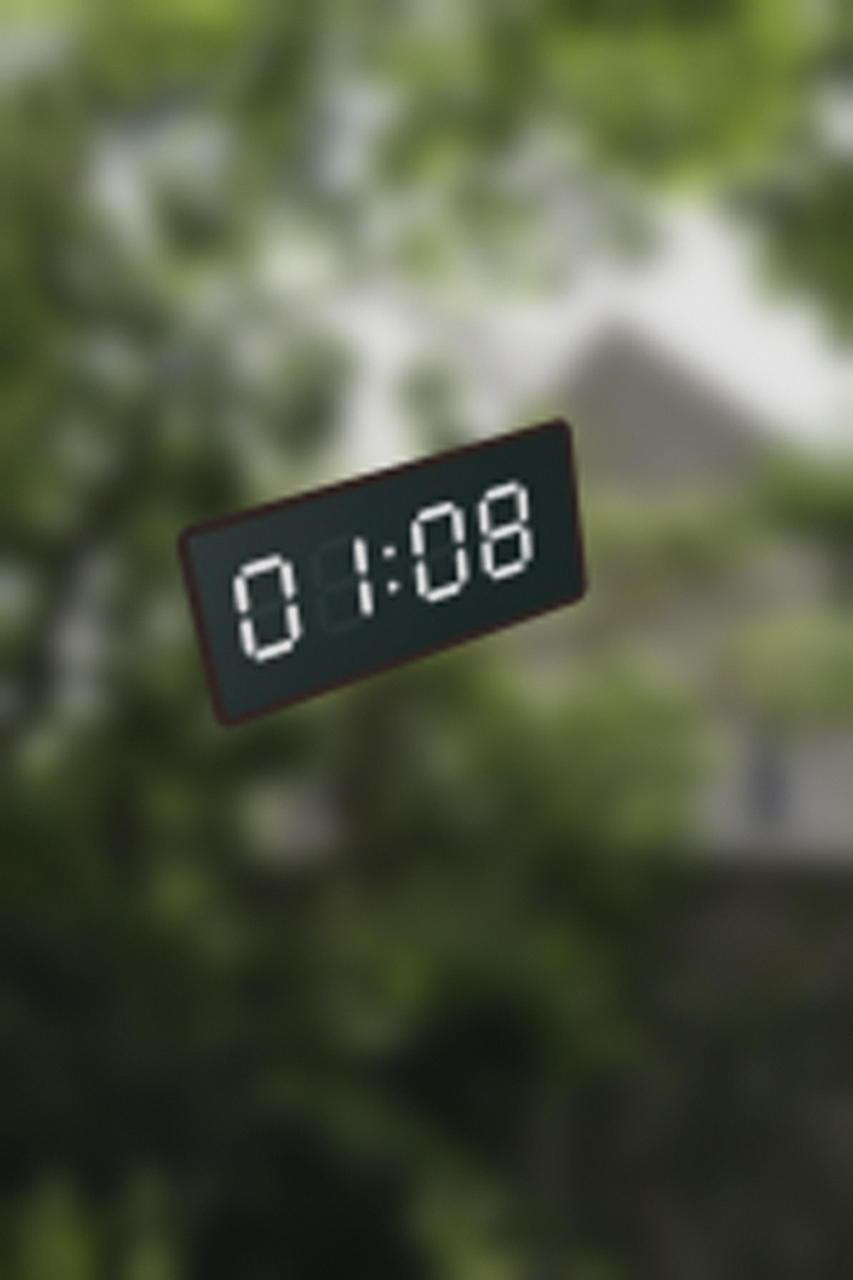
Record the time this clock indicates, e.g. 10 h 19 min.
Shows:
1 h 08 min
